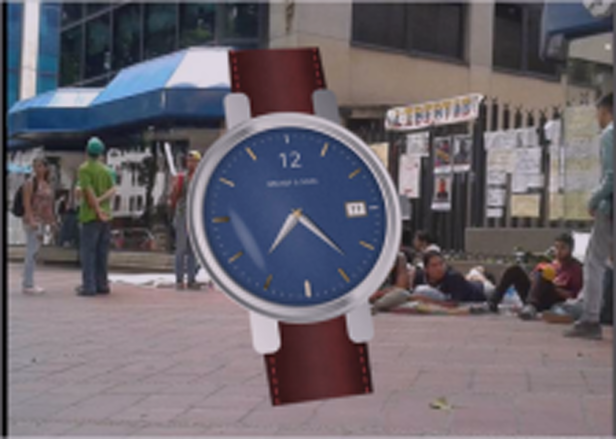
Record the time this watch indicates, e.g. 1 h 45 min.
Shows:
7 h 23 min
